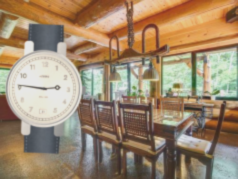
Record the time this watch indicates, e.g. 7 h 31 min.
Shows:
2 h 46 min
